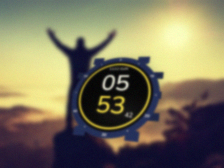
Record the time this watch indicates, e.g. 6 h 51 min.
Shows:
5 h 53 min
